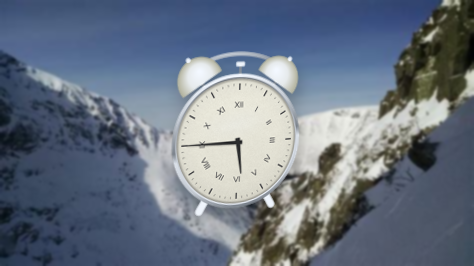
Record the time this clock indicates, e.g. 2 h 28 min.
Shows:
5 h 45 min
